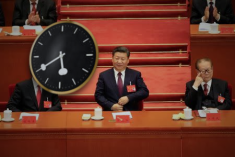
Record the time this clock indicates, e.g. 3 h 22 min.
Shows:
5 h 40 min
